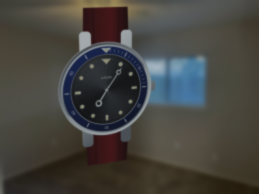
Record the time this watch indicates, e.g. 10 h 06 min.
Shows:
7 h 06 min
